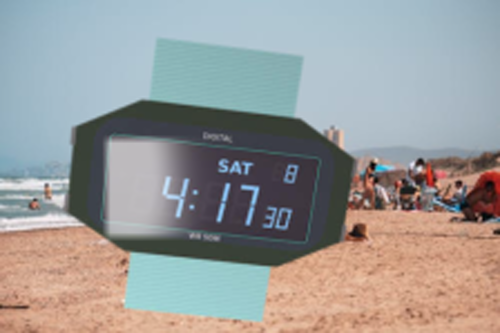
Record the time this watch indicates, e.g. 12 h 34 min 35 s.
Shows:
4 h 17 min 30 s
